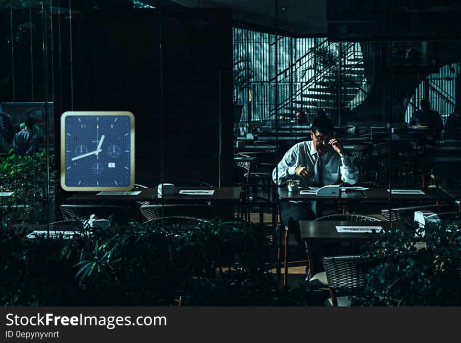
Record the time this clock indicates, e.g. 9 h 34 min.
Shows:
12 h 42 min
